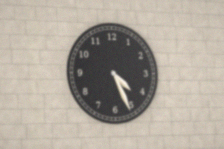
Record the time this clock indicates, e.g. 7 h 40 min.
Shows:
4 h 26 min
